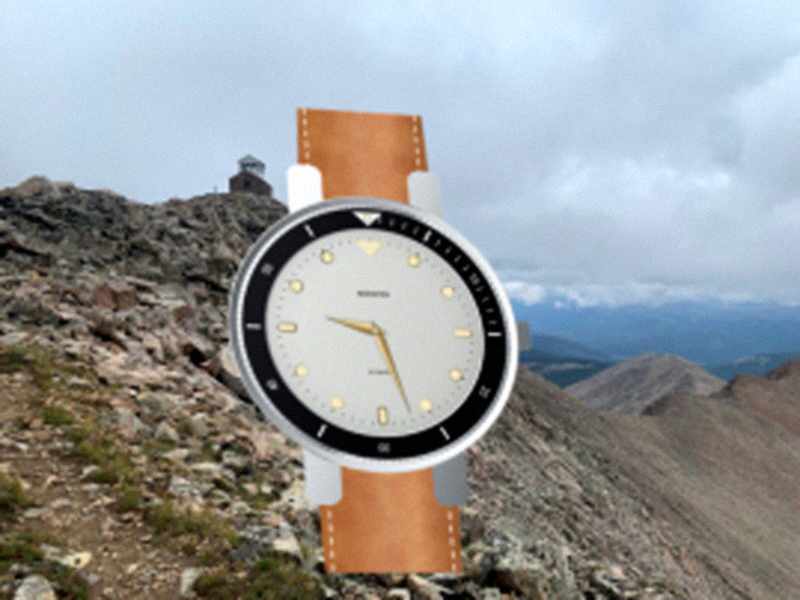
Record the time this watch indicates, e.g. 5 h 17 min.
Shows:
9 h 27 min
